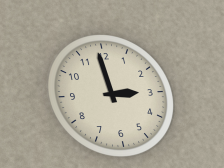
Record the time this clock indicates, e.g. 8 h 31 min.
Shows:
2 h 59 min
